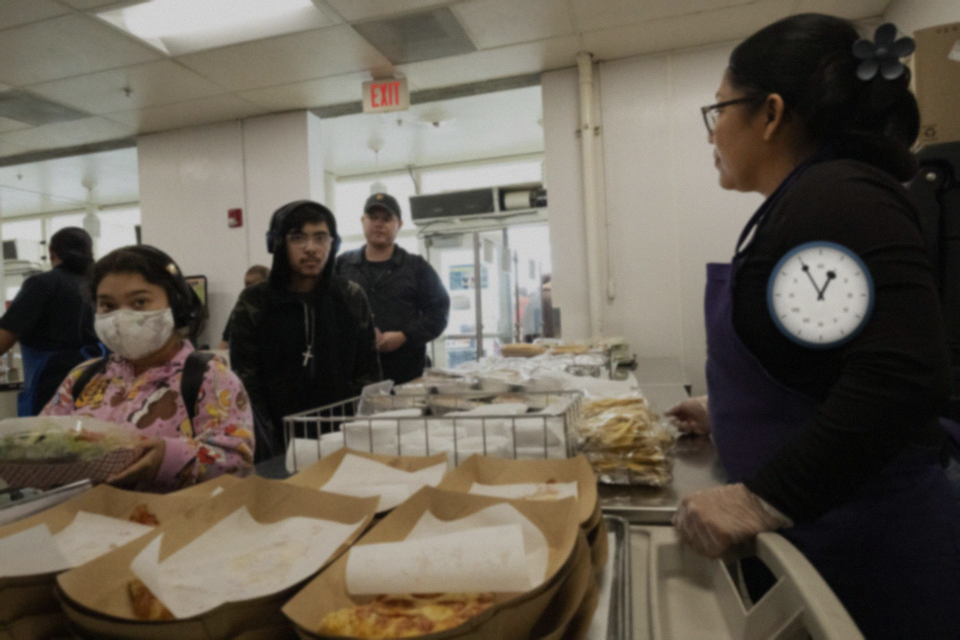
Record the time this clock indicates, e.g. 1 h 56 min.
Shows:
12 h 55 min
